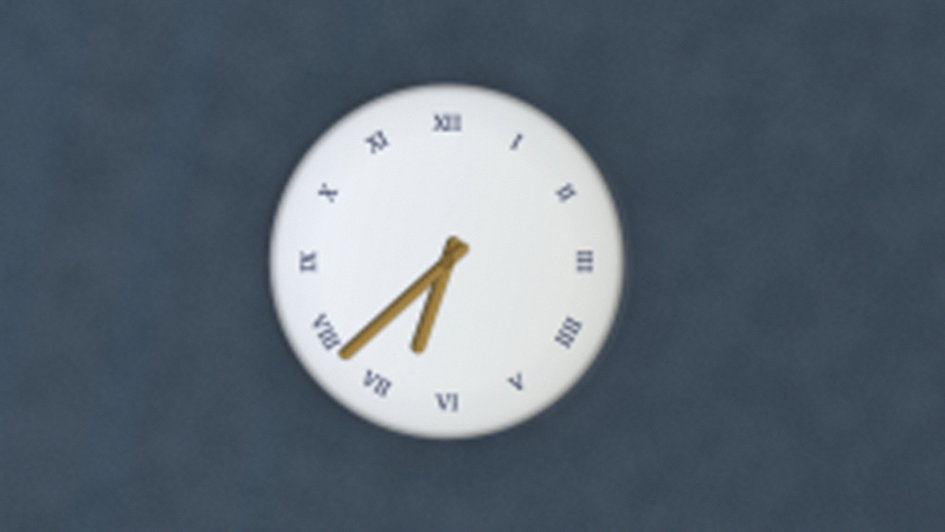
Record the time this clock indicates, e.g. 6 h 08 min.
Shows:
6 h 38 min
